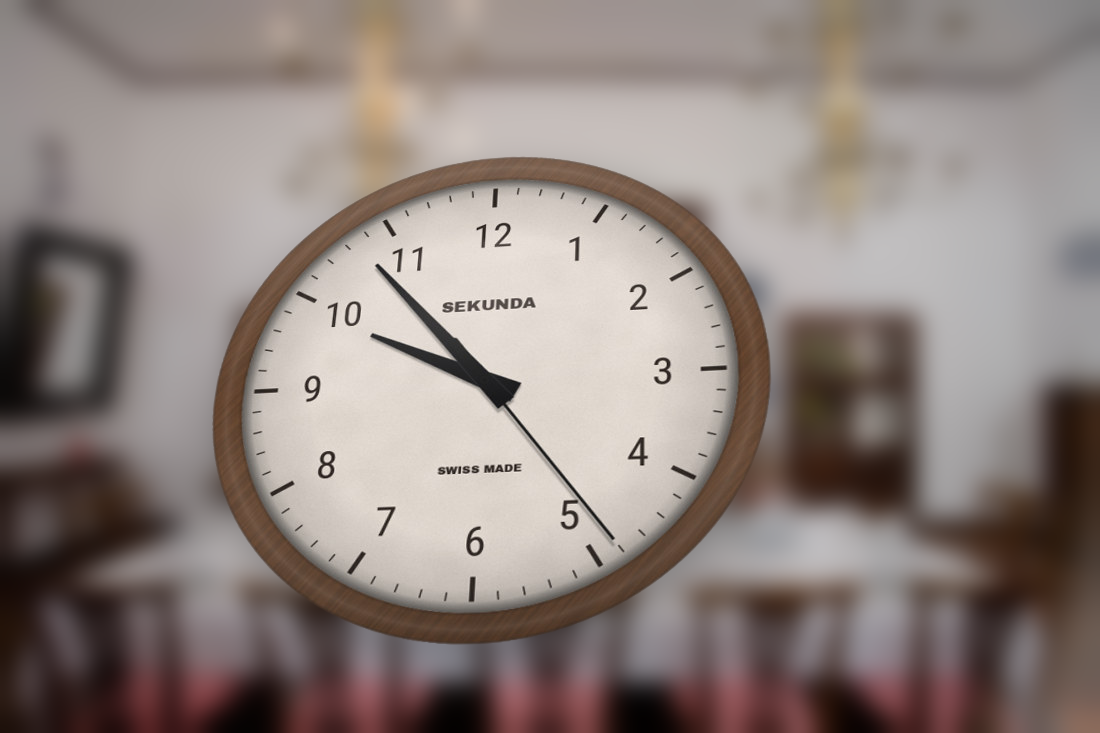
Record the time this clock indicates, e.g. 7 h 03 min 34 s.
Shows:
9 h 53 min 24 s
